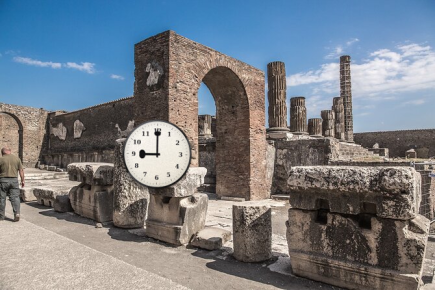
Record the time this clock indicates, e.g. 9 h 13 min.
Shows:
9 h 00 min
